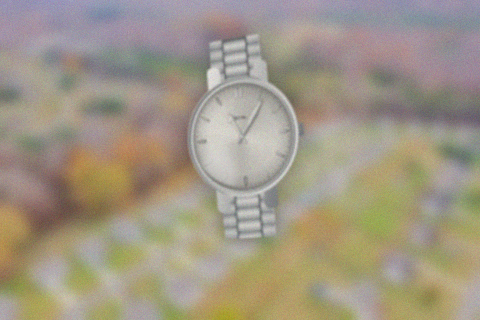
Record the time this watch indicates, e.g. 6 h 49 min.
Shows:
11 h 06 min
